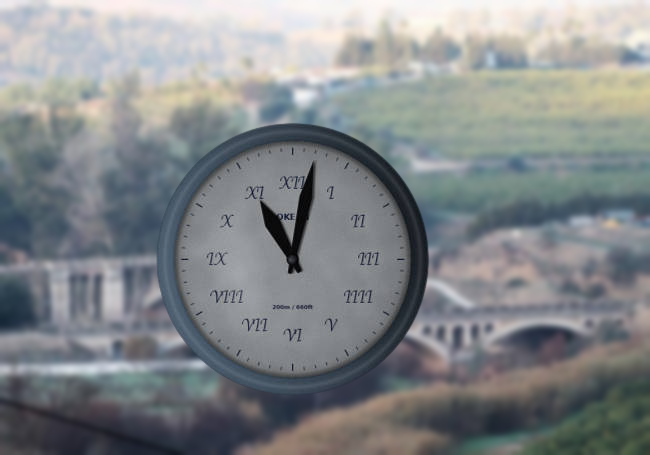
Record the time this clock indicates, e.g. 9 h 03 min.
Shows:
11 h 02 min
